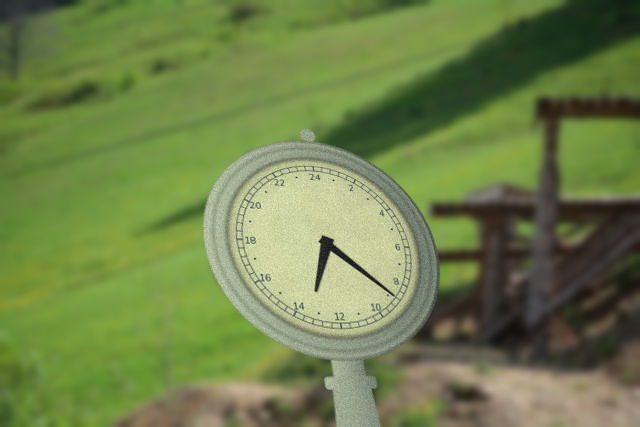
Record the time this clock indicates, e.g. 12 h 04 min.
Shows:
13 h 22 min
